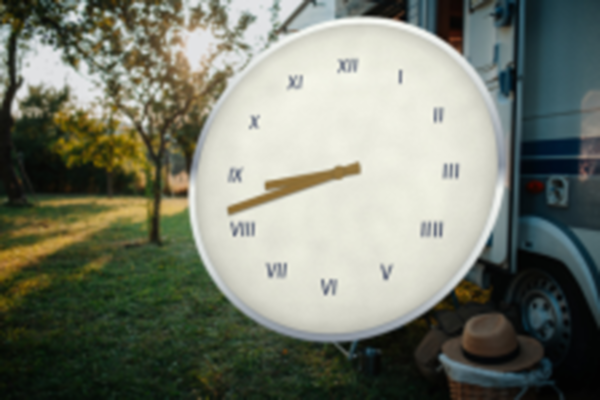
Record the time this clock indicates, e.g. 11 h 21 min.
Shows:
8 h 42 min
